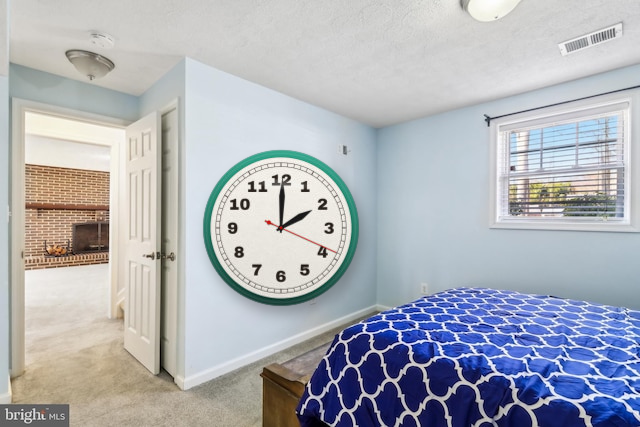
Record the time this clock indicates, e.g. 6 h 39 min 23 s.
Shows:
2 h 00 min 19 s
